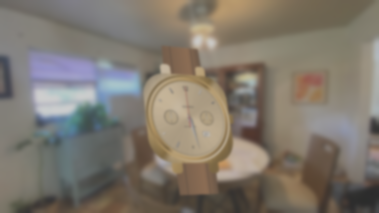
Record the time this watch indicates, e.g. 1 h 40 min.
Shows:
5 h 28 min
